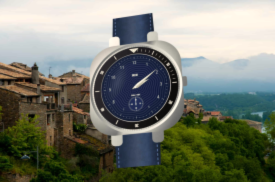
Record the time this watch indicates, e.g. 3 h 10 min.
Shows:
2 h 09 min
